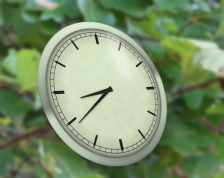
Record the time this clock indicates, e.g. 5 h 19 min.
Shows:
8 h 39 min
